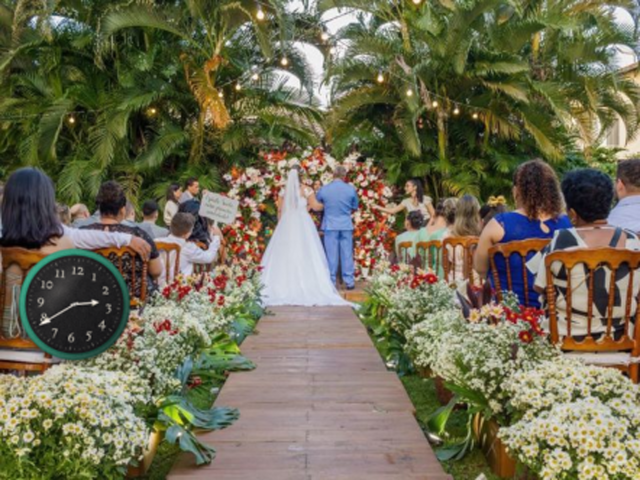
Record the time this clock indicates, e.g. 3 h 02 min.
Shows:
2 h 39 min
